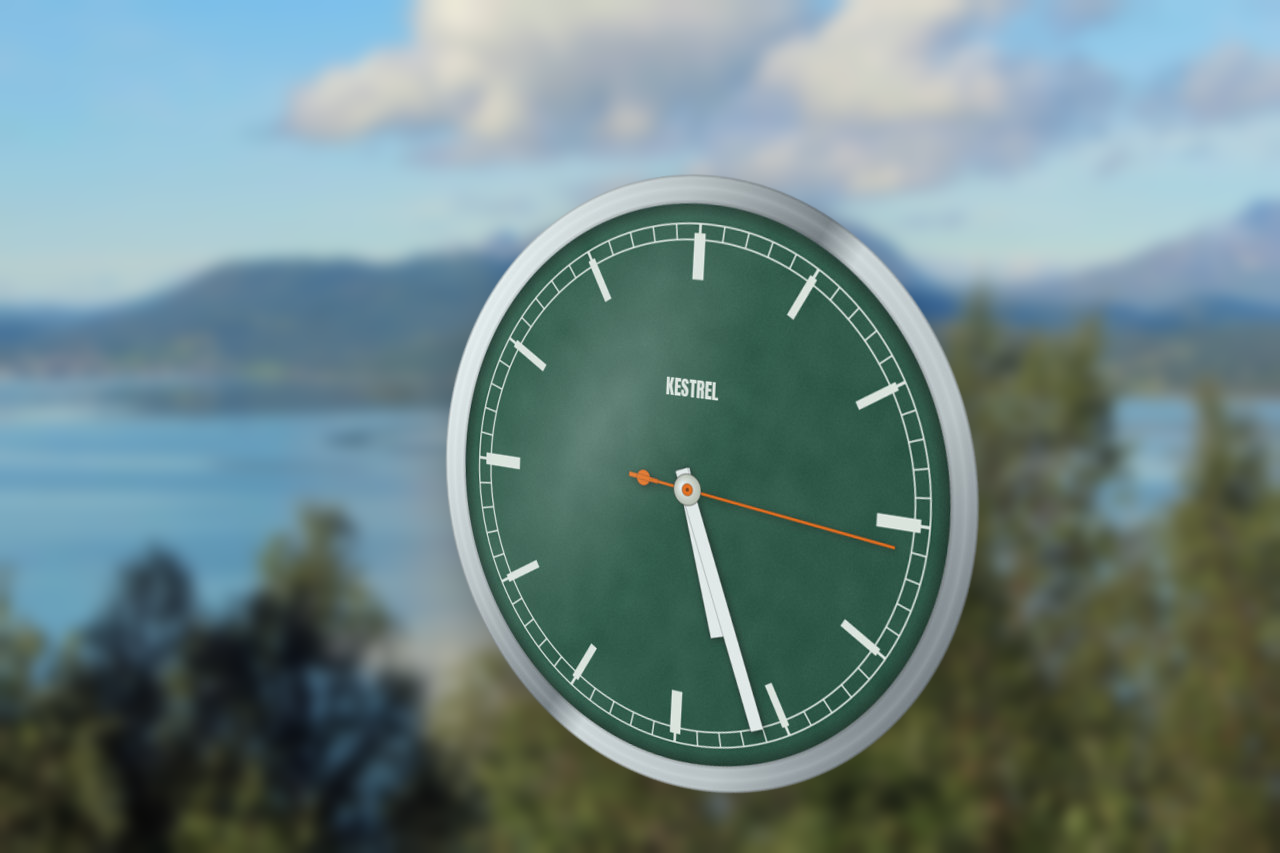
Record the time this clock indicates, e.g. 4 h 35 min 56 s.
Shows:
5 h 26 min 16 s
